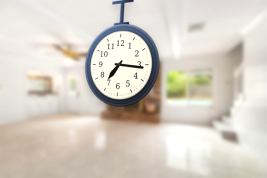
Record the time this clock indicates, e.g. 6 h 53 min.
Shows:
7 h 16 min
